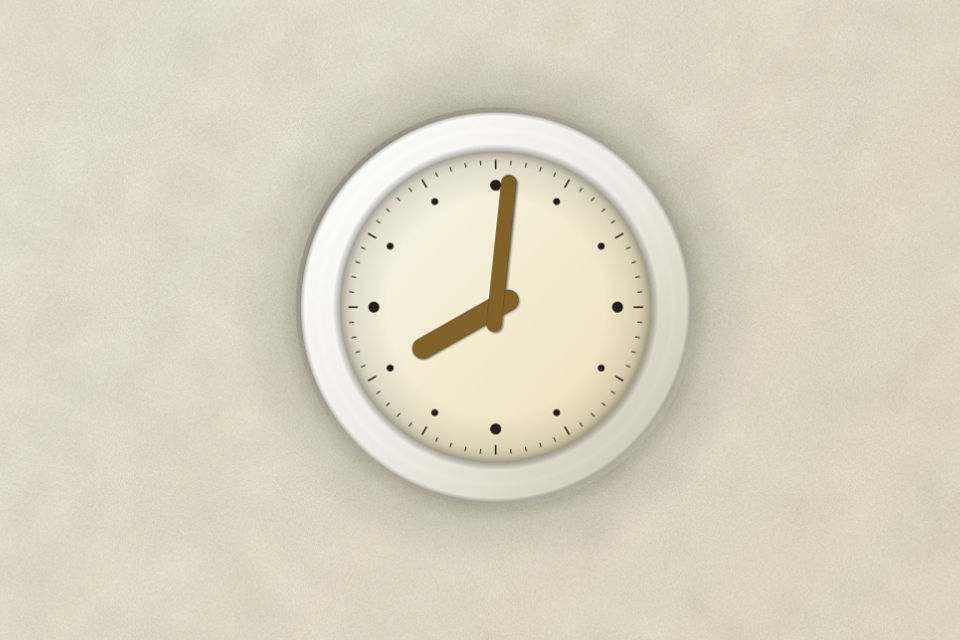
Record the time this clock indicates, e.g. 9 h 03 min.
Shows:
8 h 01 min
